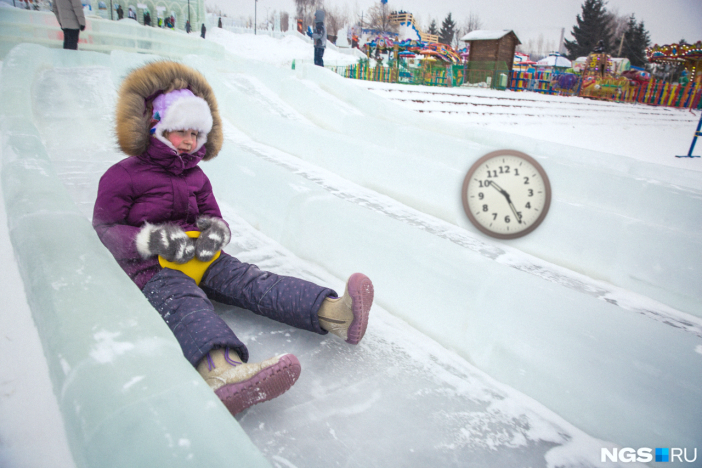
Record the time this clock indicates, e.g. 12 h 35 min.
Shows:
10 h 26 min
